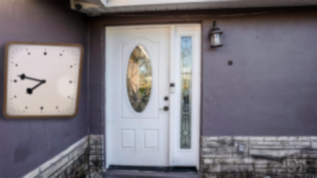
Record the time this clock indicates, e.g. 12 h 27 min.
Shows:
7 h 47 min
